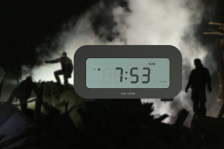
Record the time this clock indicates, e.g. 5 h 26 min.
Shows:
7 h 53 min
